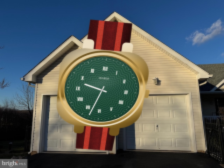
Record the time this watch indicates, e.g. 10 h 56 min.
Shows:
9 h 33 min
